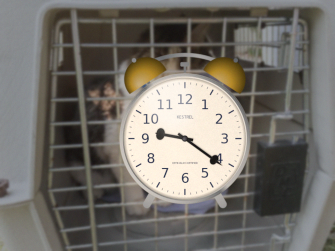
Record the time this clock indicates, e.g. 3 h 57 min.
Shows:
9 h 21 min
